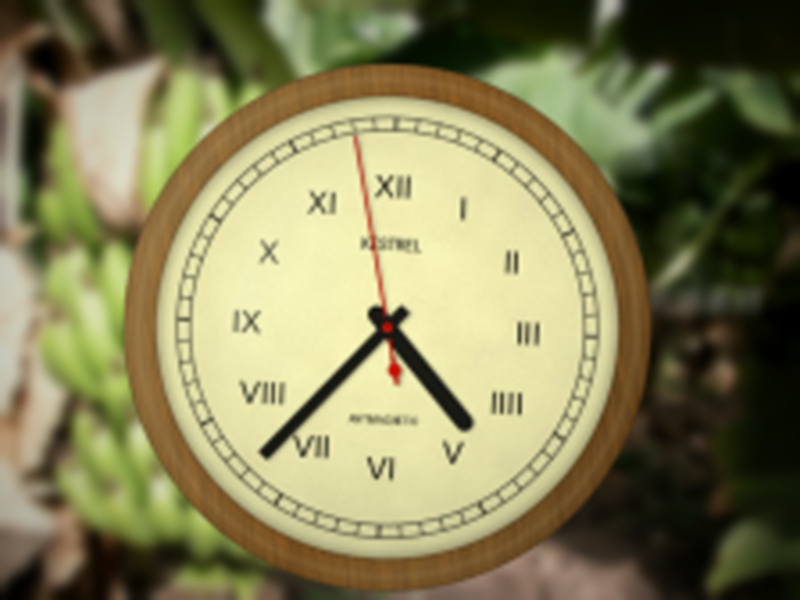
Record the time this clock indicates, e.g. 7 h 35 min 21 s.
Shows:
4 h 36 min 58 s
